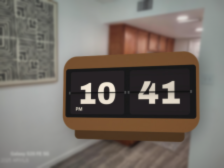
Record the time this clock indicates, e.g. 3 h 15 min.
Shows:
10 h 41 min
